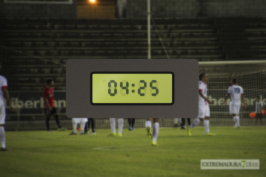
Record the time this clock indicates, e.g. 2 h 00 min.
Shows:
4 h 25 min
